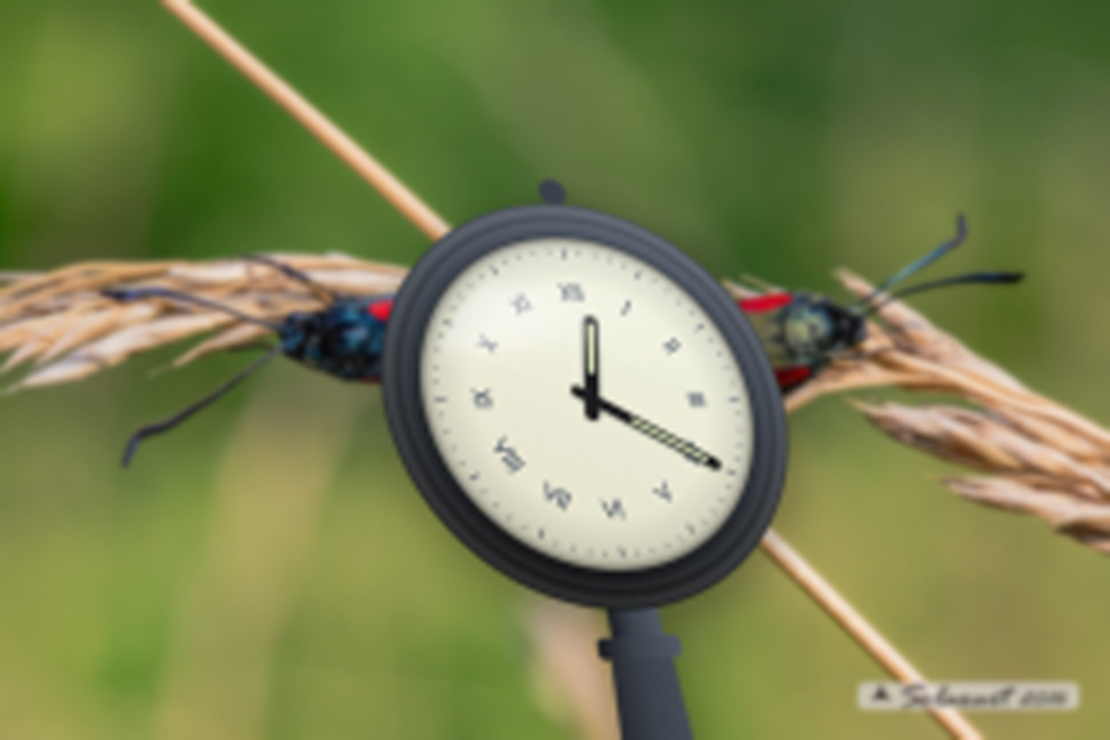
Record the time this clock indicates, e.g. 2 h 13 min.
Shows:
12 h 20 min
